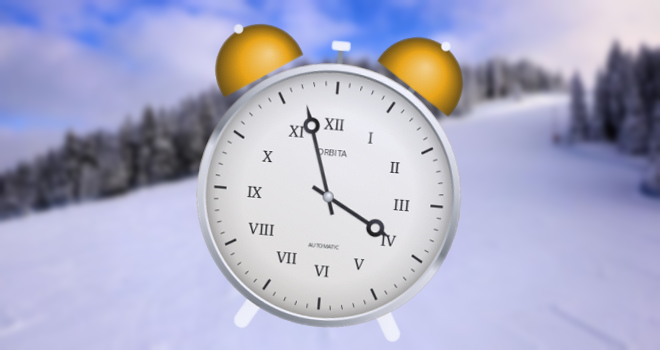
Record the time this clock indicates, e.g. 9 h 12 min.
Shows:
3 h 57 min
